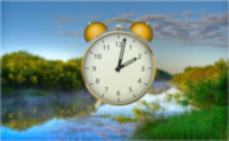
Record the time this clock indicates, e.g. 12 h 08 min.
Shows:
2 h 02 min
